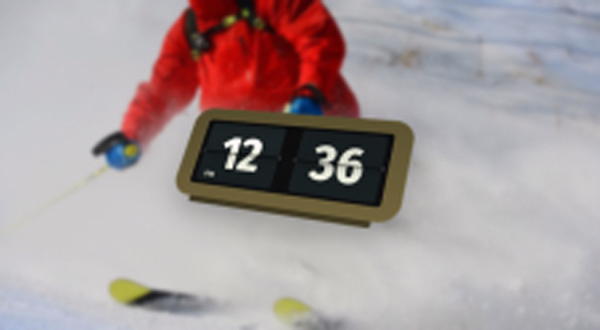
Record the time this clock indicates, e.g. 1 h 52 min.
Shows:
12 h 36 min
